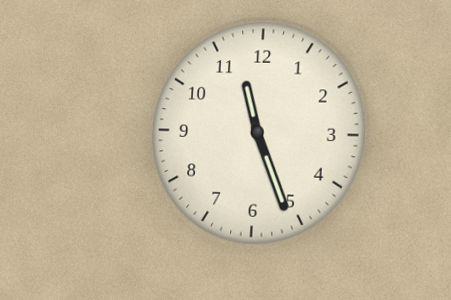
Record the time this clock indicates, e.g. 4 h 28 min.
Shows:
11 h 26 min
